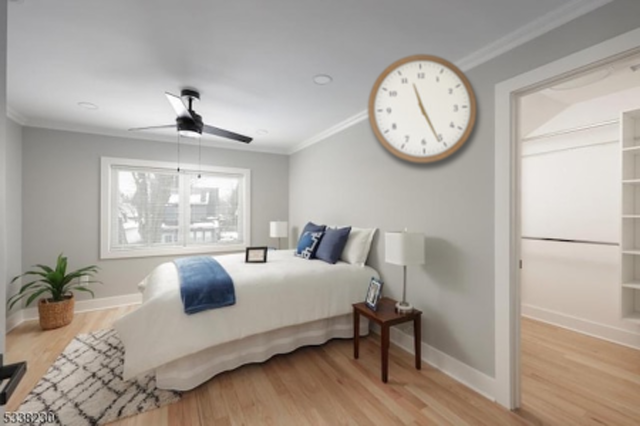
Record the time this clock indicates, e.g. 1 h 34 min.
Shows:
11 h 26 min
